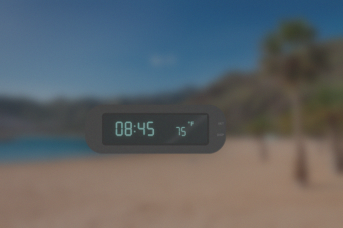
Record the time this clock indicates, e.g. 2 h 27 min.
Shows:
8 h 45 min
